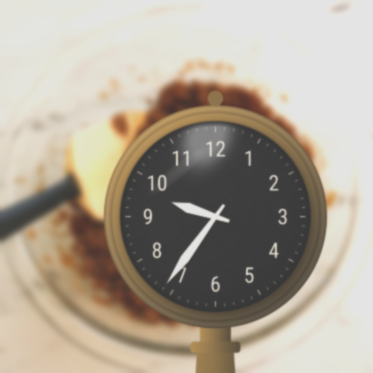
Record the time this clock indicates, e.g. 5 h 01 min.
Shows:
9 h 36 min
